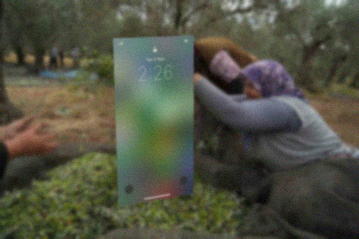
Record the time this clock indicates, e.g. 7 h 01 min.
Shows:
2 h 26 min
